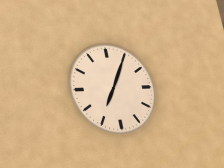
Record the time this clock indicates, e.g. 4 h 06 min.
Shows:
7 h 05 min
